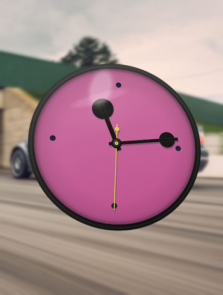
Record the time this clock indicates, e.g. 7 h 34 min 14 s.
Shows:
11 h 13 min 30 s
